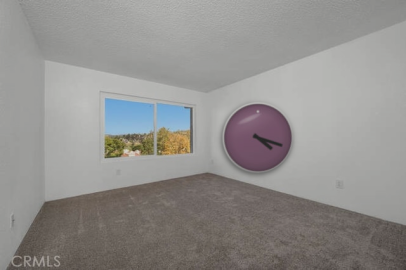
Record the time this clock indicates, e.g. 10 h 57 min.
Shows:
4 h 18 min
